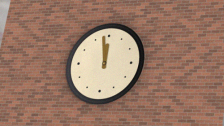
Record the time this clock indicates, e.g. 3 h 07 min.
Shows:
11 h 58 min
